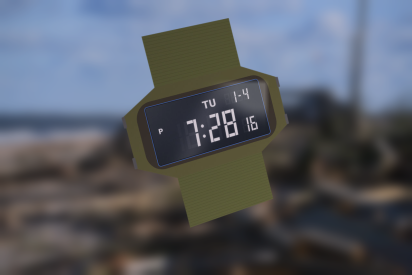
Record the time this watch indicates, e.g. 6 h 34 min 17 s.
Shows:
7 h 28 min 16 s
